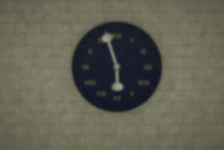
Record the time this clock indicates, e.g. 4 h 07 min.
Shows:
5 h 57 min
